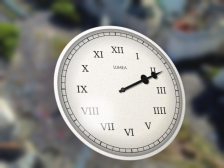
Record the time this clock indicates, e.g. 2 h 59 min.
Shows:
2 h 11 min
